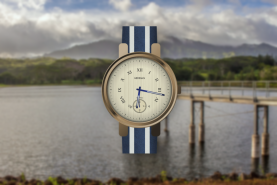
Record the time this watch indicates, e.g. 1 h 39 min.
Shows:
6 h 17 min
